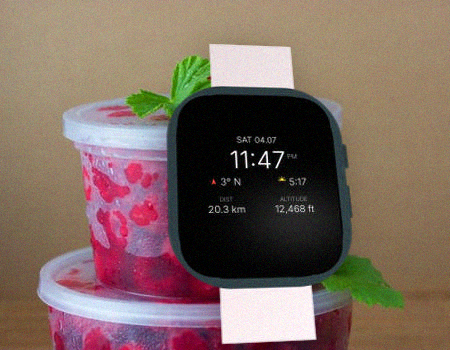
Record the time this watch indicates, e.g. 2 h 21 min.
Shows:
11 h 47 min
